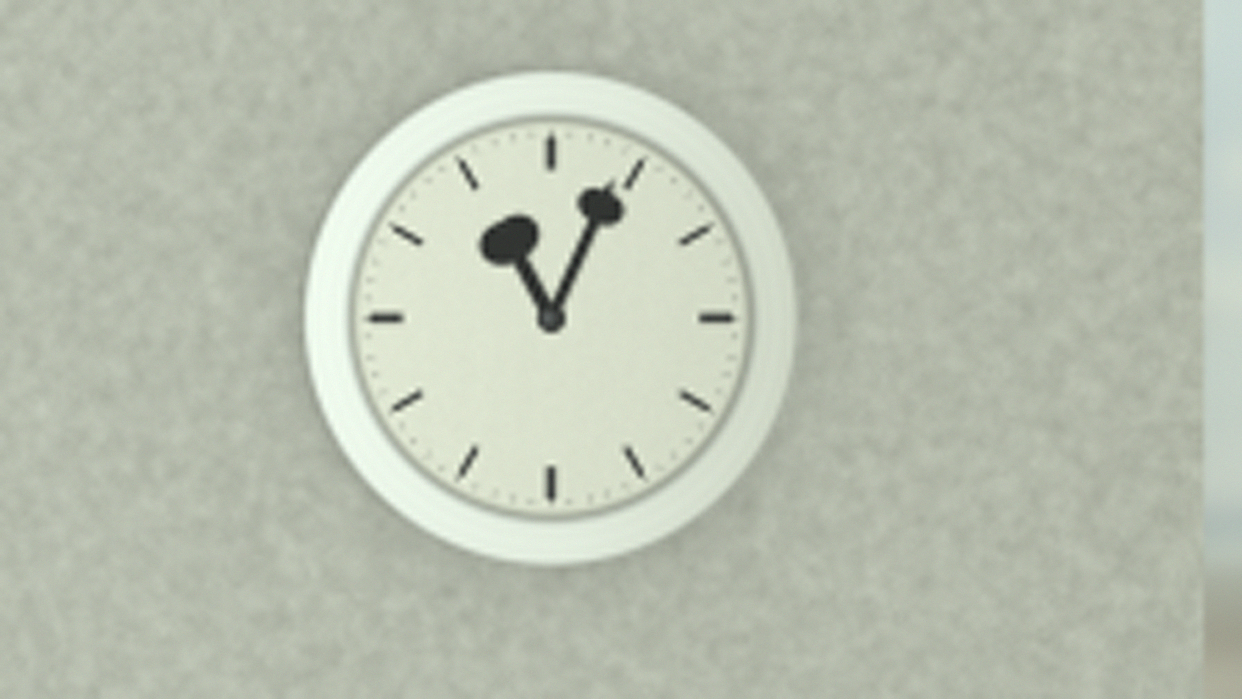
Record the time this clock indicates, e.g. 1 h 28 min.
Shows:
11 h 04 min
